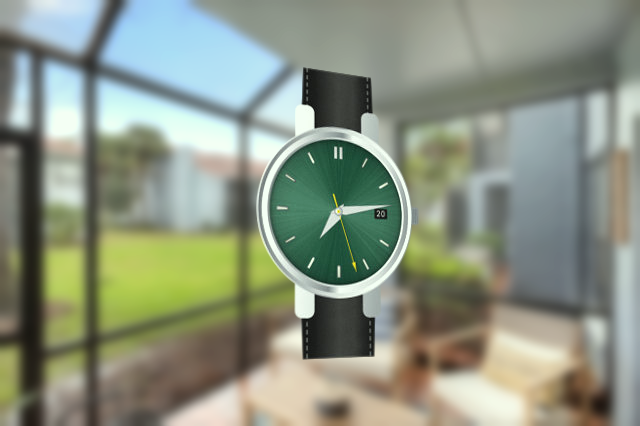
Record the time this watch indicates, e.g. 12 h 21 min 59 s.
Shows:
7 h 13 min 27 s
